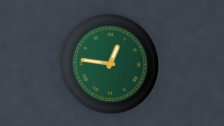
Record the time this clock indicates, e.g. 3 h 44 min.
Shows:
12 h 46 min
